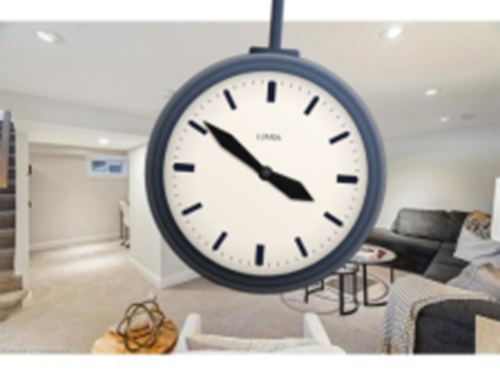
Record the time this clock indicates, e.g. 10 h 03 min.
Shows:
3 h 51 min
